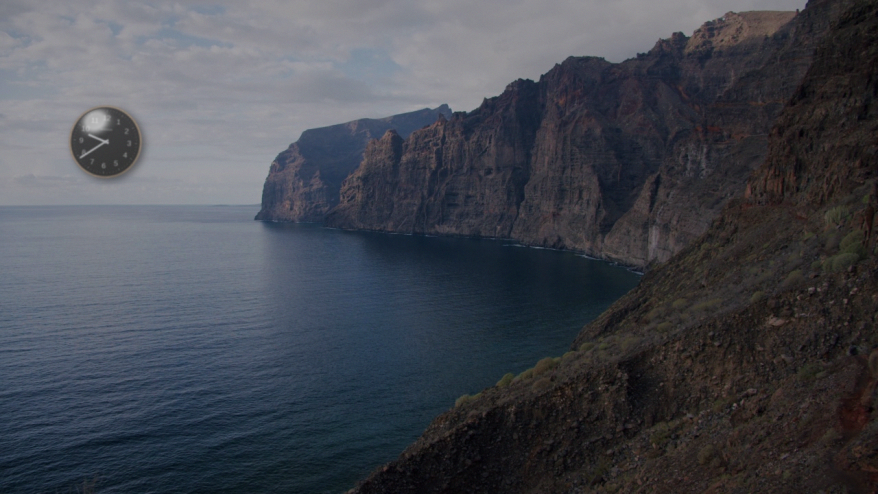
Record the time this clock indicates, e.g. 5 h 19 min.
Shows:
9 h 39 min
